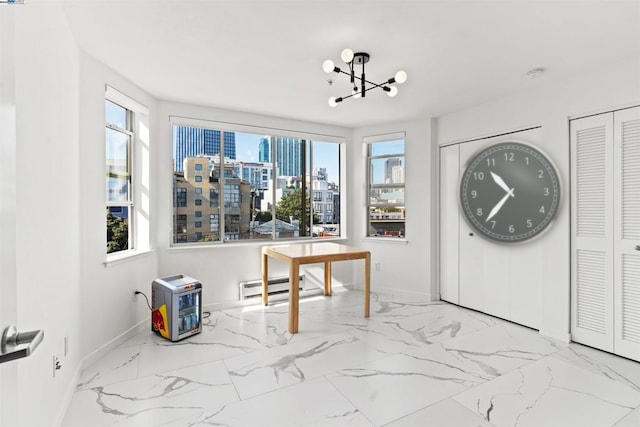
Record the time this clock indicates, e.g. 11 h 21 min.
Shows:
10 h 37 min
